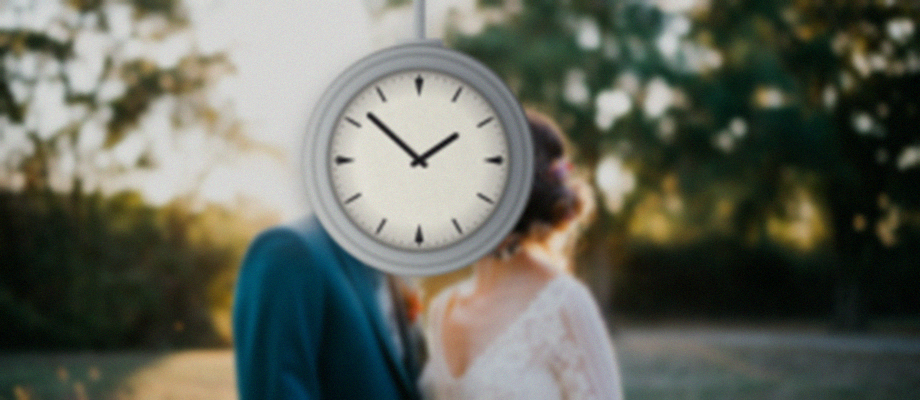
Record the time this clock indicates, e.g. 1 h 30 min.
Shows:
1 h 52 min
